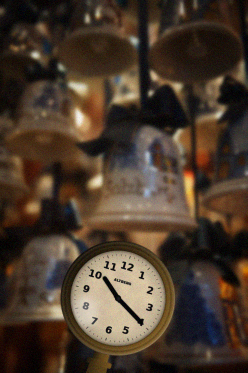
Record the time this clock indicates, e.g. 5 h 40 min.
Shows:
10 h 20 min
